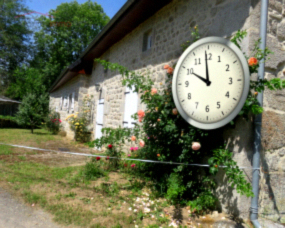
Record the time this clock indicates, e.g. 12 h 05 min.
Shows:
9 h 59 min
